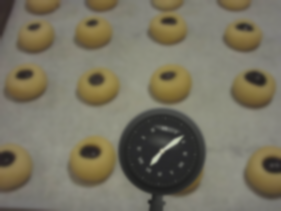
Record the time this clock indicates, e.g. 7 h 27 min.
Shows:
7 h 08 min
